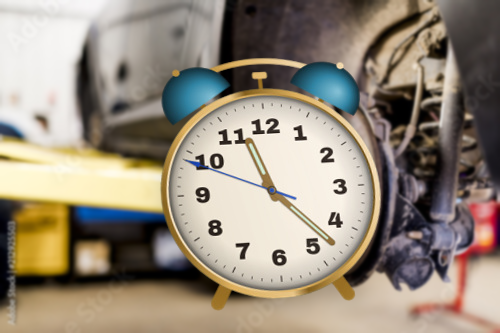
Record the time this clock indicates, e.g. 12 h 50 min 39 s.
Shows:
11 h 22 min 49 s
